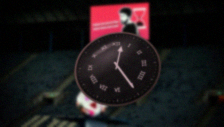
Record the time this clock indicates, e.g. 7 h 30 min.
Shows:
12 h 25 min
